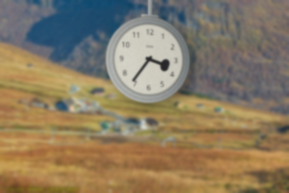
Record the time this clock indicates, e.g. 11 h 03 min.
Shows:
3 h 36 min
